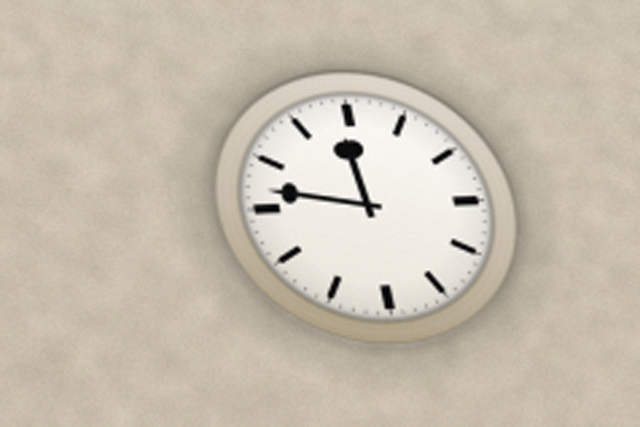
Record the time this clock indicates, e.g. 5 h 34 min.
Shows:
11 h 47 min
